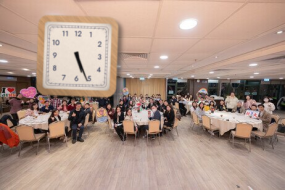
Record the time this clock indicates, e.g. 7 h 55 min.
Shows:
5 h 26 min
